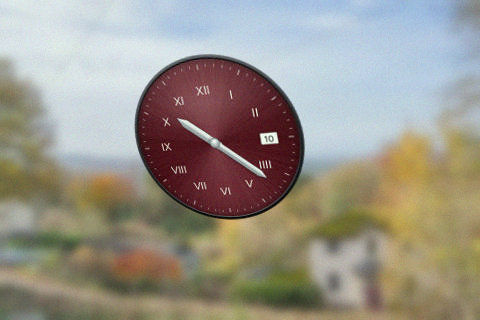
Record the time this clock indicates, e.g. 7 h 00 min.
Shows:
10 h 22 min
